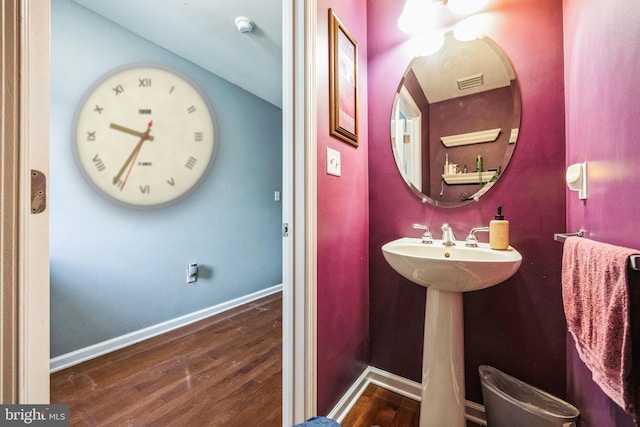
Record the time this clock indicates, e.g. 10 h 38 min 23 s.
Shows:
9 h 35 min 34 s
